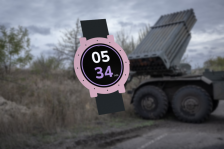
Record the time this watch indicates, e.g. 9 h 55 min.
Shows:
5 h 34 min
